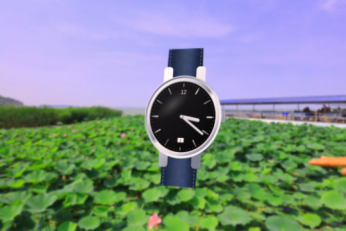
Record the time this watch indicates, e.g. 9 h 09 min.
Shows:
3 h 21 min
